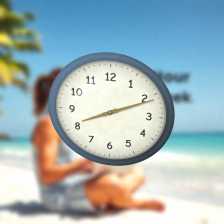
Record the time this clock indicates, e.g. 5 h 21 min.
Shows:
8 h 11 min
